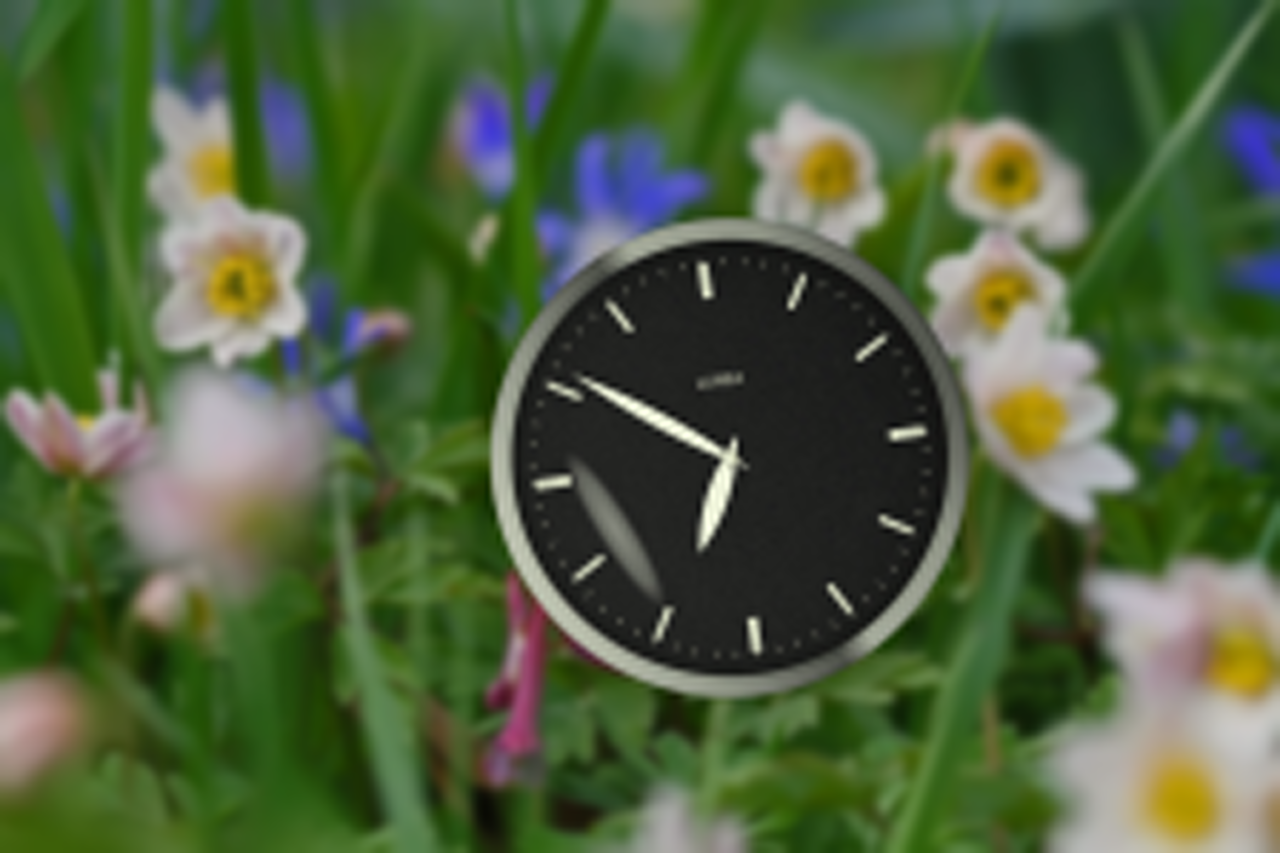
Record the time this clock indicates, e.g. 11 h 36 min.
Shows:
6 h 51 min
